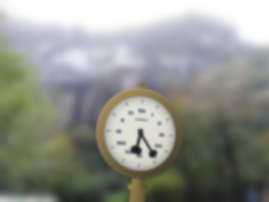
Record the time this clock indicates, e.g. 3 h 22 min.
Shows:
6 h 24 min
